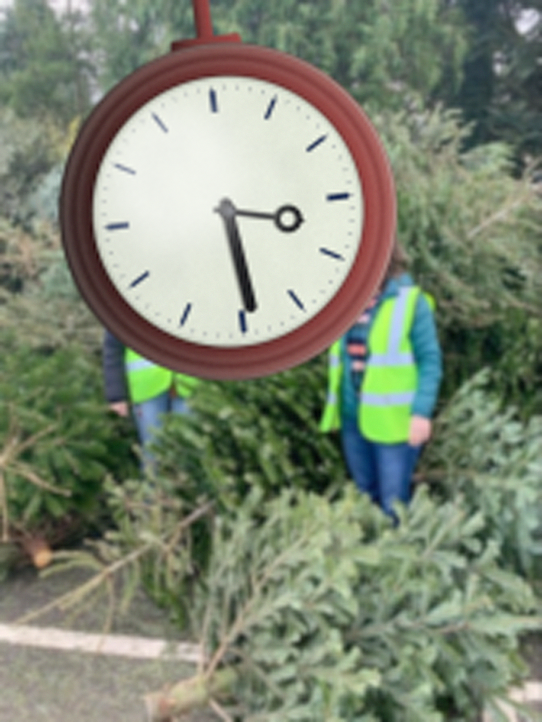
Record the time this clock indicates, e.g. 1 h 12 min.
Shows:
3 h 29 min
